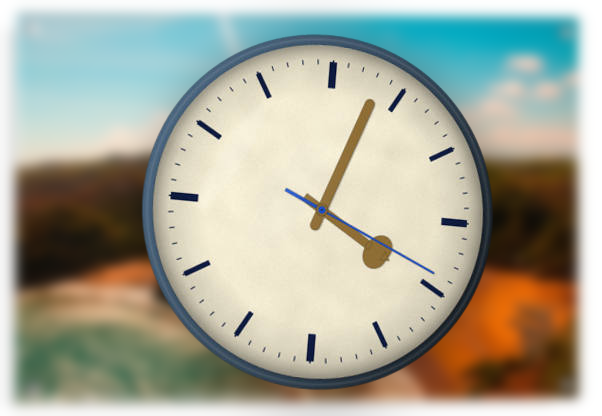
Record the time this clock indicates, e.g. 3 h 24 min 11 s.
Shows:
4 h 03 min 19 s
